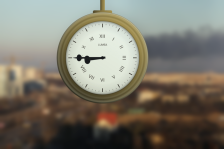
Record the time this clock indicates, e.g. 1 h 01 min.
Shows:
8 h 45 min
